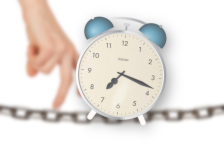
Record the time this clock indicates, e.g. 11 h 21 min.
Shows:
7 h 18 min
